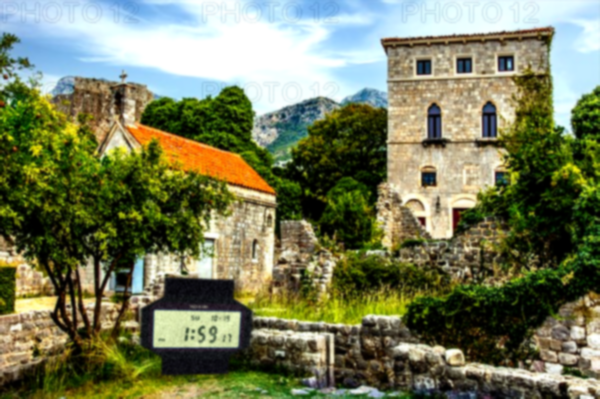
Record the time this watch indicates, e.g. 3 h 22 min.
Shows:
1 h 59 min
